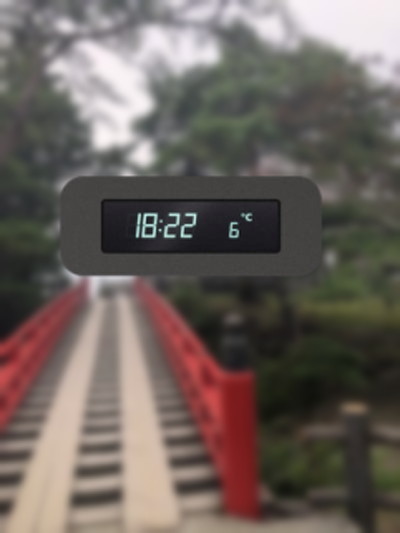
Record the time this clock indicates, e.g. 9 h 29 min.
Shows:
18 h 22 min
